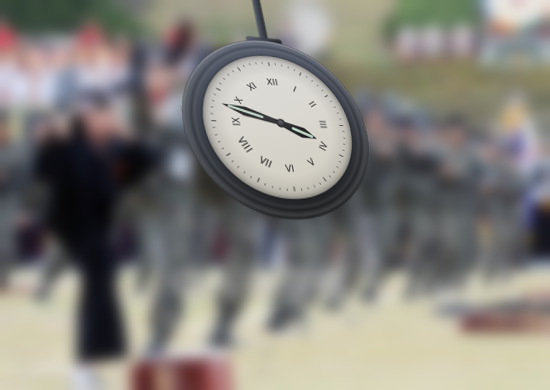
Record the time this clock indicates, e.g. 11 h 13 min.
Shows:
3 h 48 min
